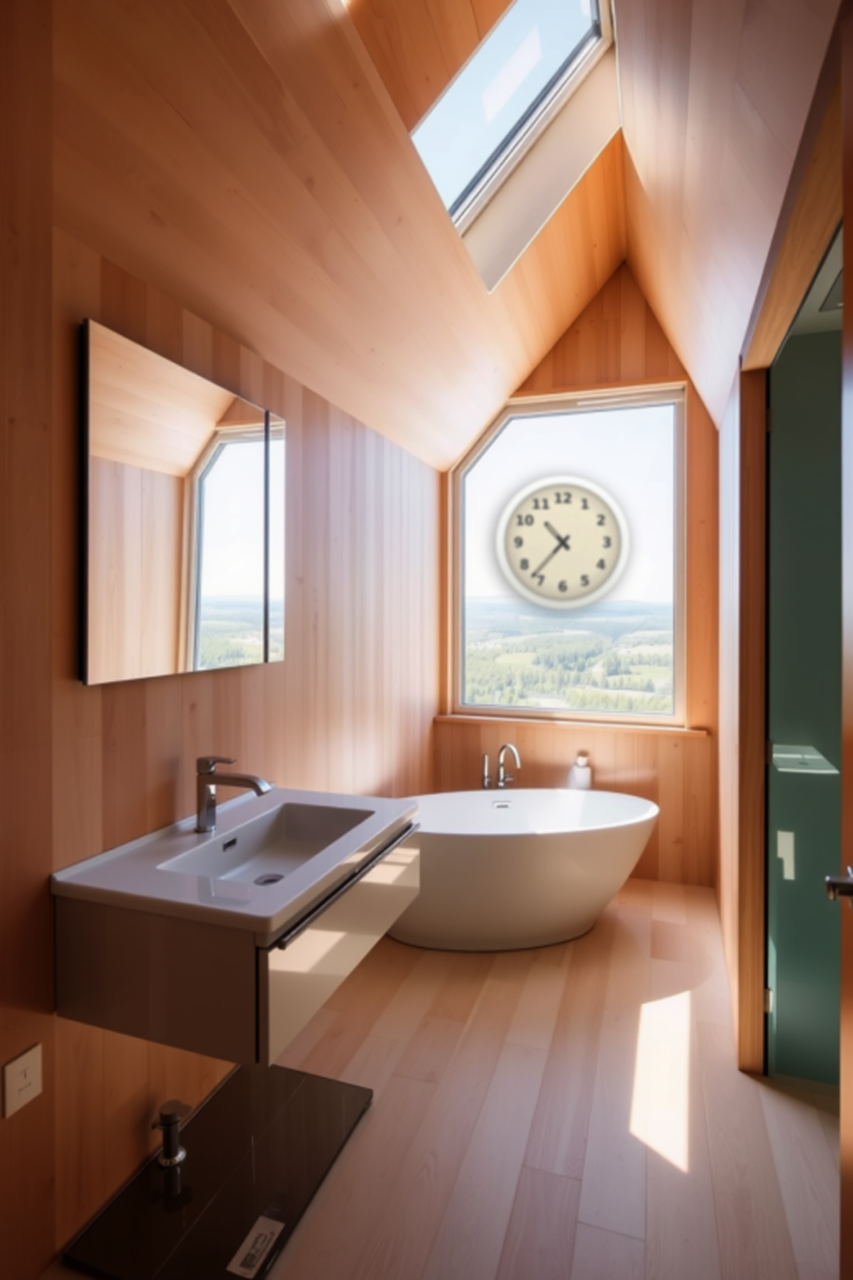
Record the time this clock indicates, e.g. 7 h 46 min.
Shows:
10 h 37 min
